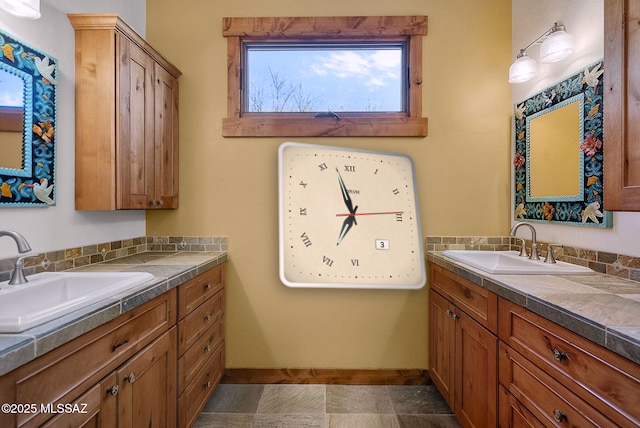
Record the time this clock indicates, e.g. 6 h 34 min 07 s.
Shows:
6 h 57 min 14 s
